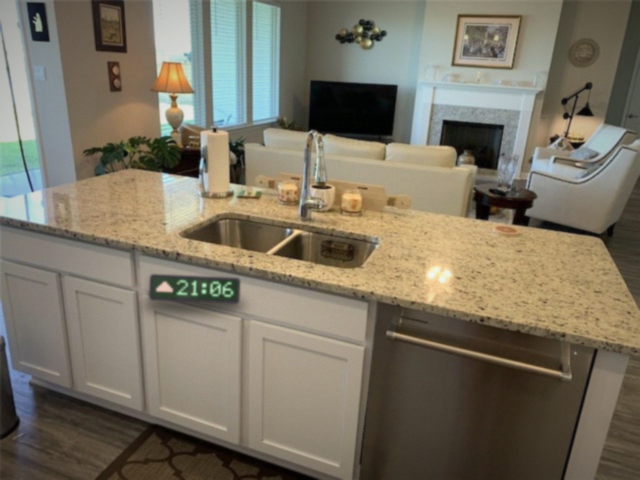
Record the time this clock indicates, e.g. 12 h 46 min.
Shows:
21 h 06 min
